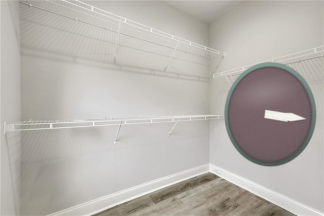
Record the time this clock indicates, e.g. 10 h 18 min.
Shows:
3 h 16 min
